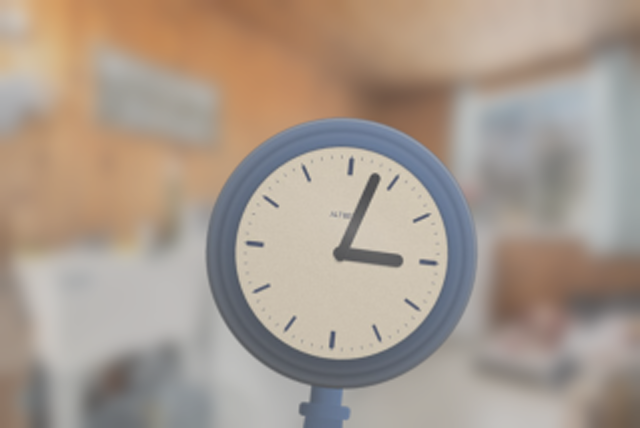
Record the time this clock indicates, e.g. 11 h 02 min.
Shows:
3 h 03 min
